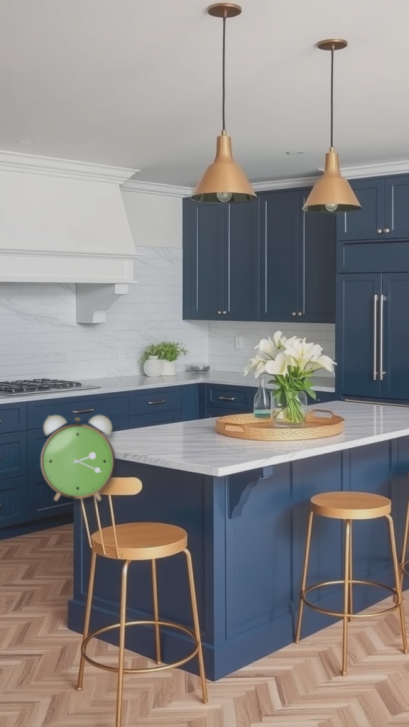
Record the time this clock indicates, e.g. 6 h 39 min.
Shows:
2 h 19 min
